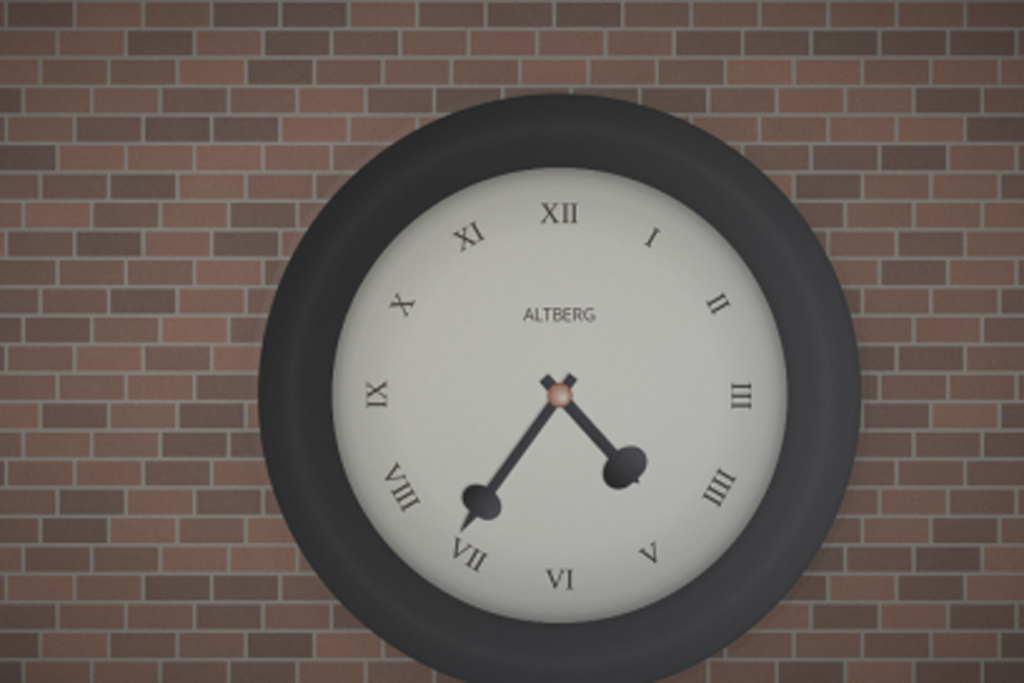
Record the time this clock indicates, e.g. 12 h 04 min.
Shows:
4 h 36 min
